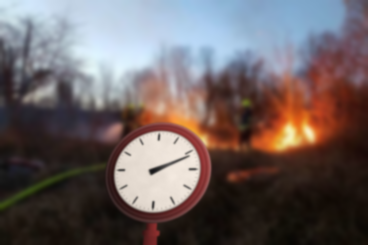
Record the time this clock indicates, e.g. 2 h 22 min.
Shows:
2 h 11 min
